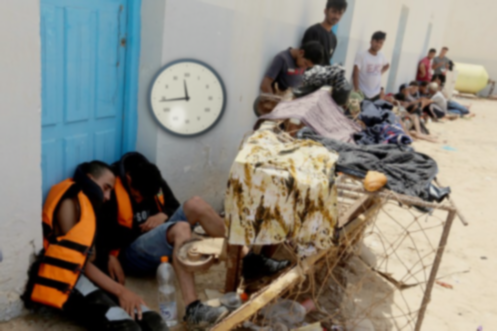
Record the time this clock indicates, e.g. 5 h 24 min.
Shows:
11 h 44 min
